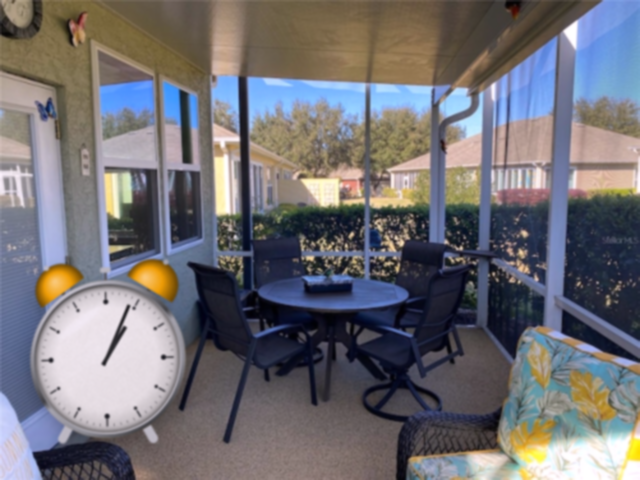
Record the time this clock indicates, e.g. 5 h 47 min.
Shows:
1 h 04 min
